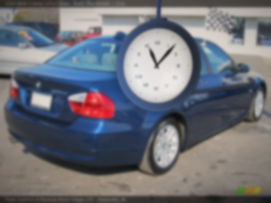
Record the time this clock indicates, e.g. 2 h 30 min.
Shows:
11 h 07 min
